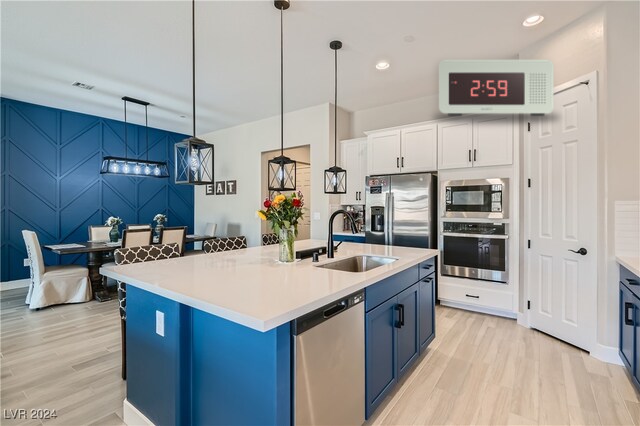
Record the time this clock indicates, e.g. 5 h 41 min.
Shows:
2 h 59 min
